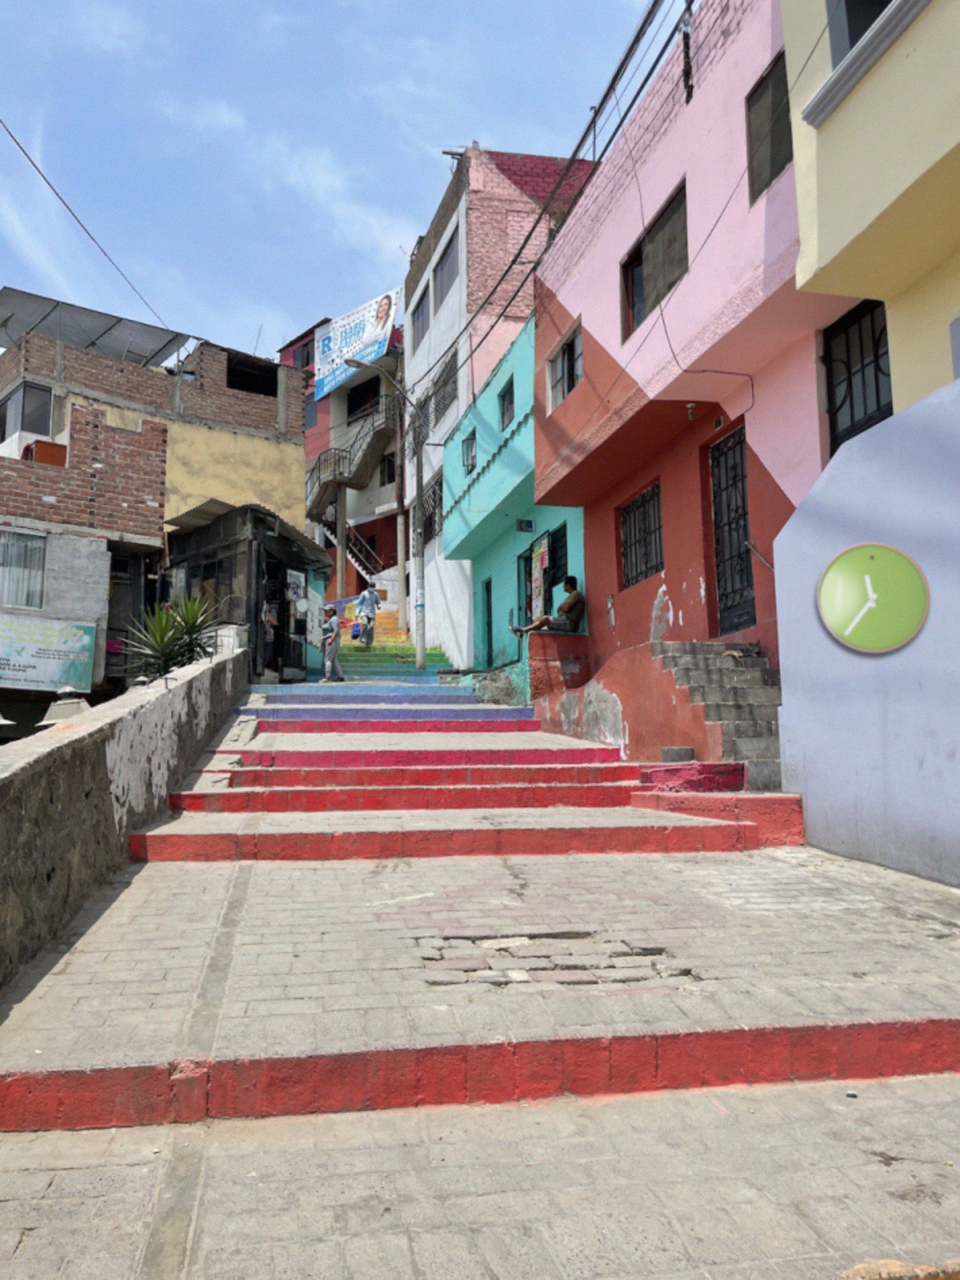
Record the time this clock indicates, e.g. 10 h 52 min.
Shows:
11 h 36 min
